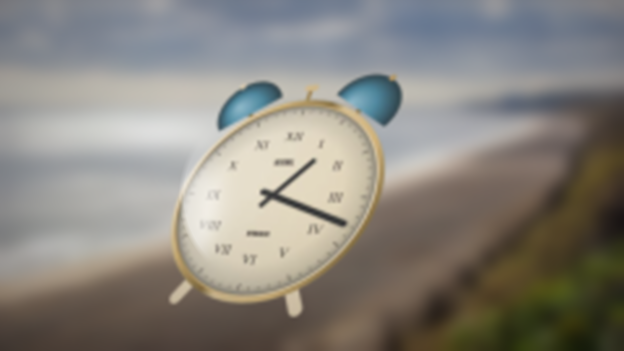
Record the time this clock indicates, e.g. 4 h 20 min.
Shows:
1 h 18 min
